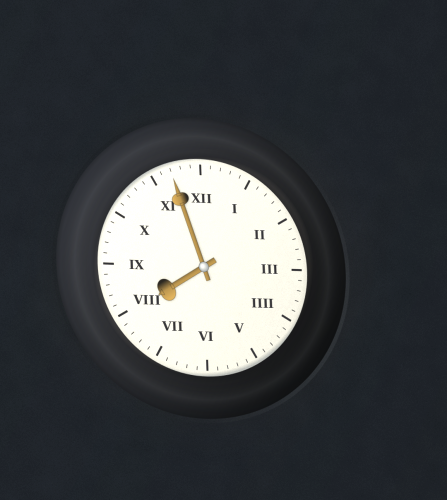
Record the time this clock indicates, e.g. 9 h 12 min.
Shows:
7 h 57 min
